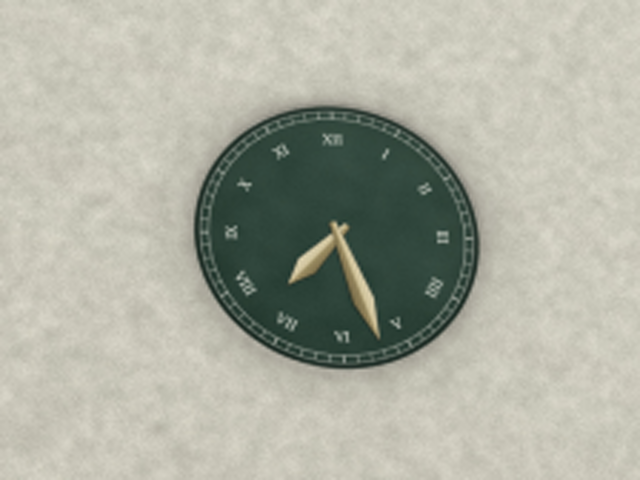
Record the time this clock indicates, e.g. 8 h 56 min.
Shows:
7 h 27 min
